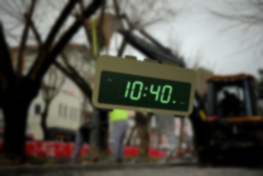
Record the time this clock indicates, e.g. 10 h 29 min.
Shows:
10 h 40 min
